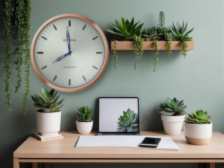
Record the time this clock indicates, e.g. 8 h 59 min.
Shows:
7 h 59 min
